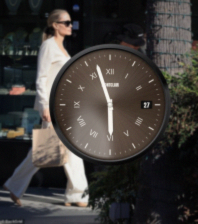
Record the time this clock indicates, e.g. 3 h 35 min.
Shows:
5 h 57 min
